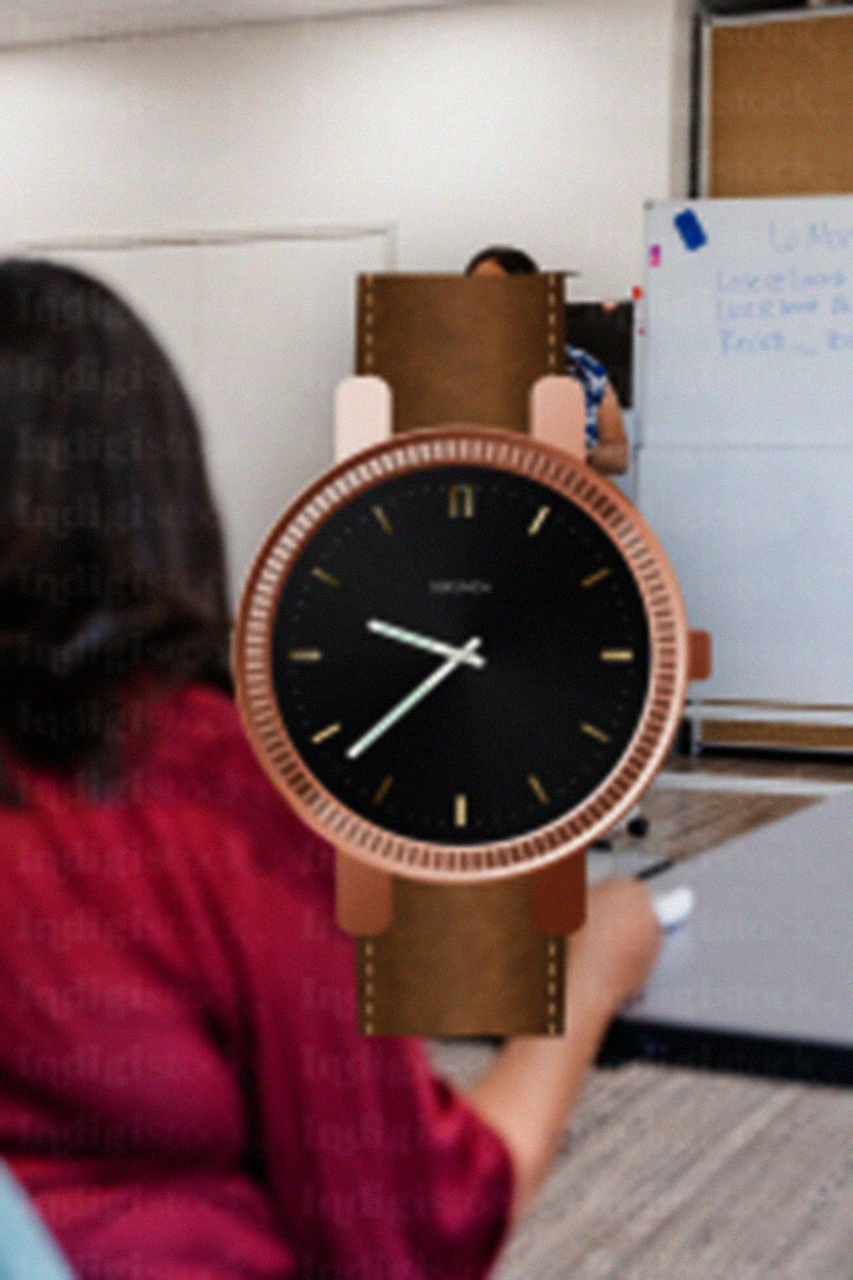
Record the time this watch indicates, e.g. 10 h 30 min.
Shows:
9 h 38 min
